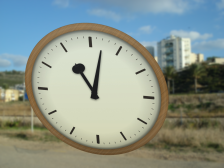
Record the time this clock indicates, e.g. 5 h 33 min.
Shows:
11 h 02 min
